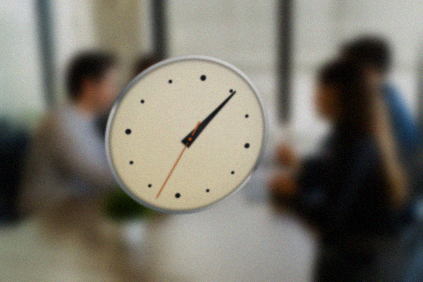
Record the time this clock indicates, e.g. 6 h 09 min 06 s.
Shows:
1 h 05 min 33 s
